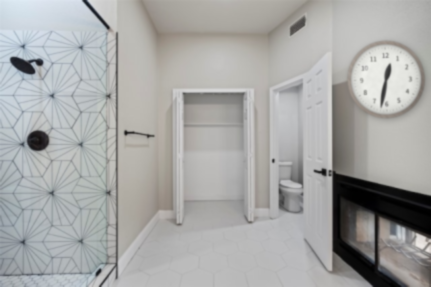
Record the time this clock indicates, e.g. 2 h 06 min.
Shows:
12 h 32 min
